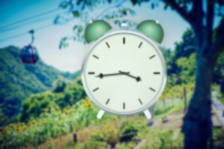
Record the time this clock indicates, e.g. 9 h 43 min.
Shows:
3 h 44 min
